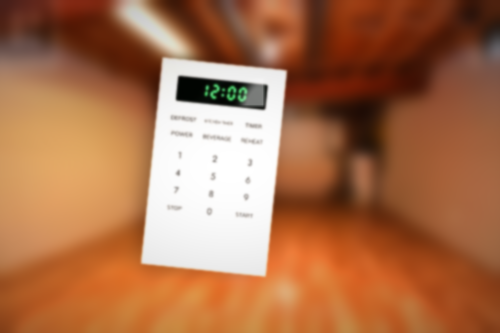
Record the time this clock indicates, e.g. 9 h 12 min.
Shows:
12 h 00 min
